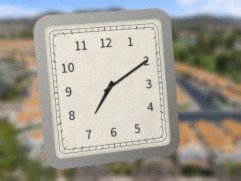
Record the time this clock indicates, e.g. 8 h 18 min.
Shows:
7 h 10 min
